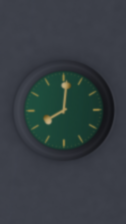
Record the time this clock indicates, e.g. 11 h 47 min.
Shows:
8 h 01 min
